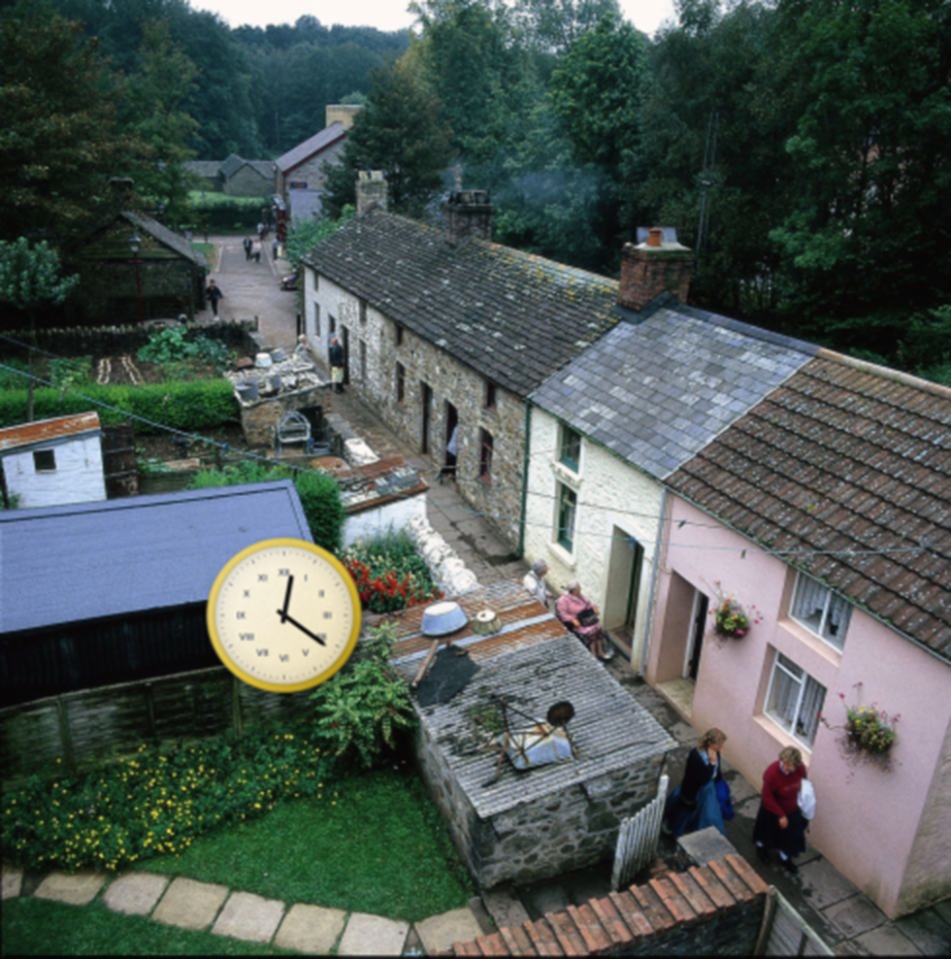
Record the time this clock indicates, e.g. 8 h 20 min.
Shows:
12 h 21 min
